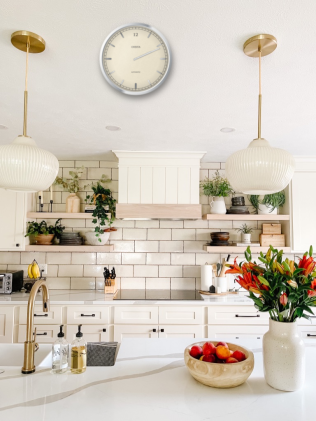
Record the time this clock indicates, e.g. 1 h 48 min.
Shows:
2 h 11 min
